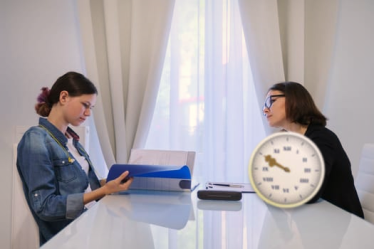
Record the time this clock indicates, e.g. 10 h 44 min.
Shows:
9 h 50 min
